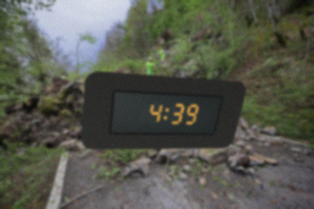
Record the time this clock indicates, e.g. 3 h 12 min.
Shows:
4 h 39 min
